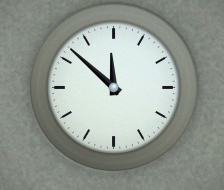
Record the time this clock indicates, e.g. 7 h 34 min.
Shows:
11 h 52 min
